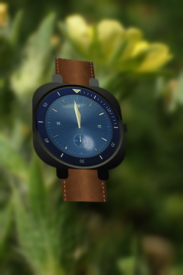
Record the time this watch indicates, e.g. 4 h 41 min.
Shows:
11 h 59 min
